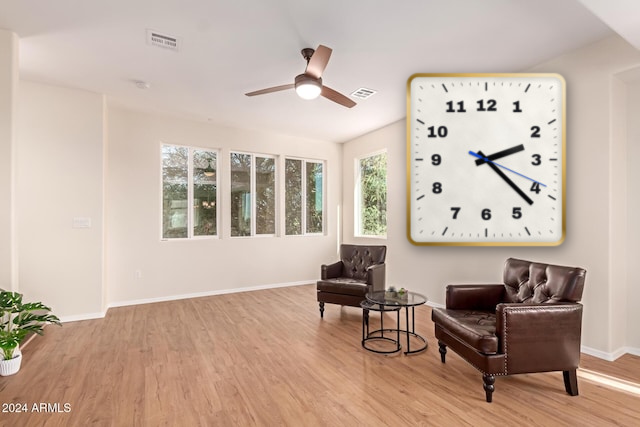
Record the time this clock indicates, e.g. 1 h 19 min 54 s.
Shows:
2 h 22 min 19 s
